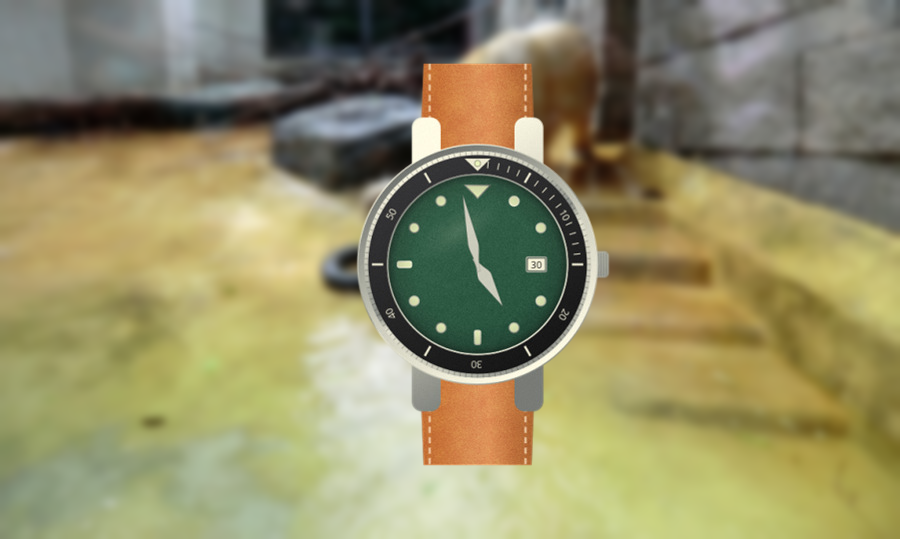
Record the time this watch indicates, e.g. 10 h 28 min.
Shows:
4 h 58 min
